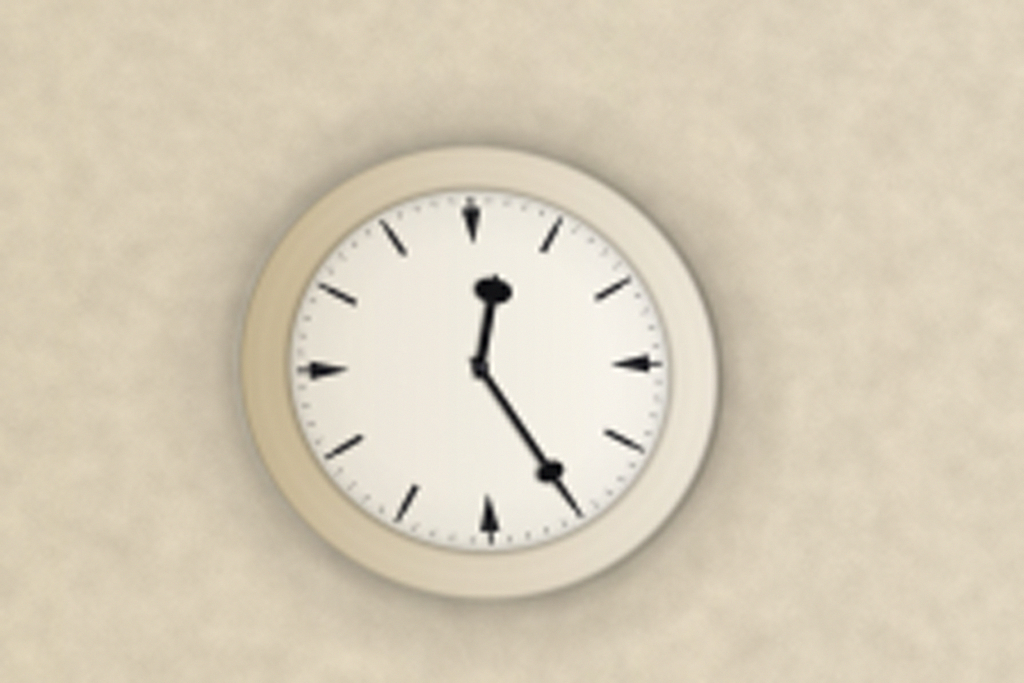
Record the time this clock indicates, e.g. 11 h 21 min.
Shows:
12 h 25 min
